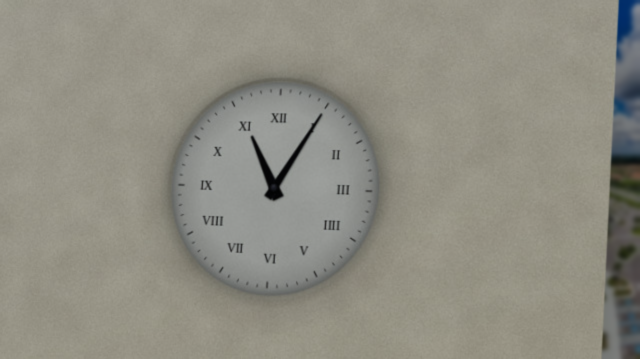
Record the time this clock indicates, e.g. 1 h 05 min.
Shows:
11 h 05 min
